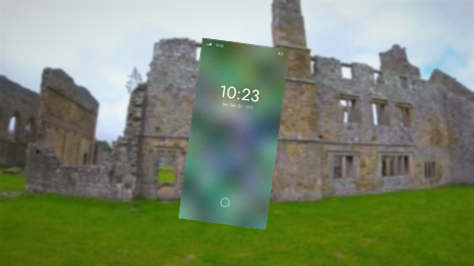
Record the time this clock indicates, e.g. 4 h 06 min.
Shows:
10 h 23 min
